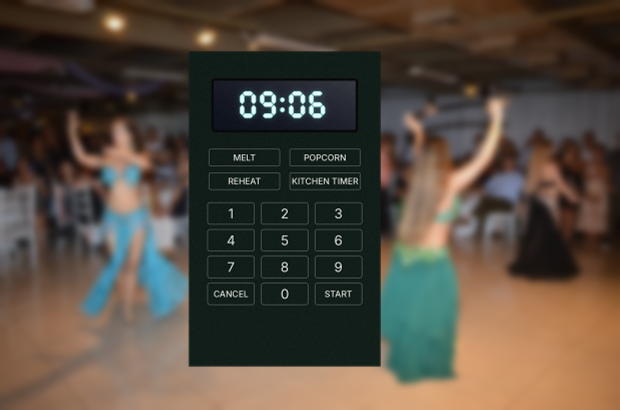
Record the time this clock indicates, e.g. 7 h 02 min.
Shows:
9 h 06 min
